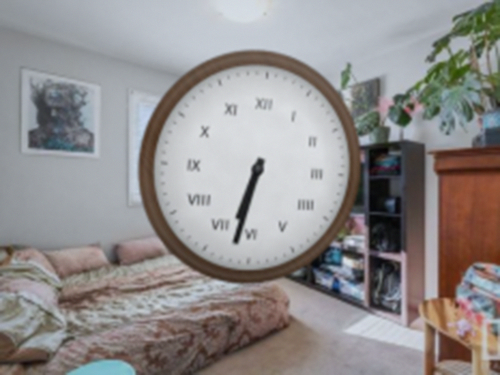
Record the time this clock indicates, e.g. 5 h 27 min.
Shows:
6 h 32 min
